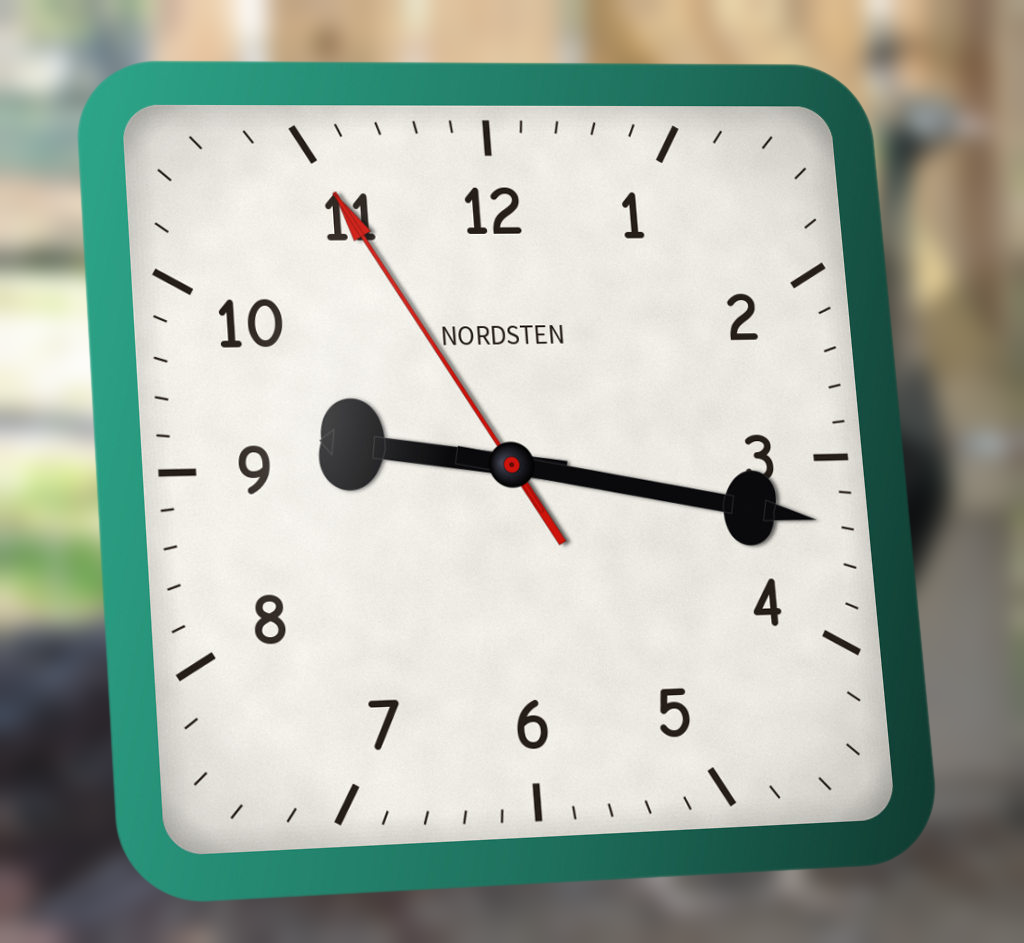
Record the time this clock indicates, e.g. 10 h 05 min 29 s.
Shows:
9 h 16 min 55 s
